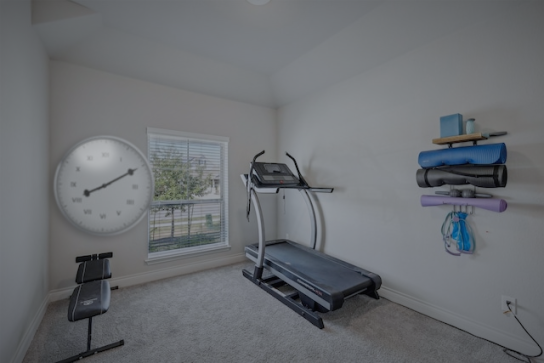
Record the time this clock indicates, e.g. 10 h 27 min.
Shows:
8 h 10 min
